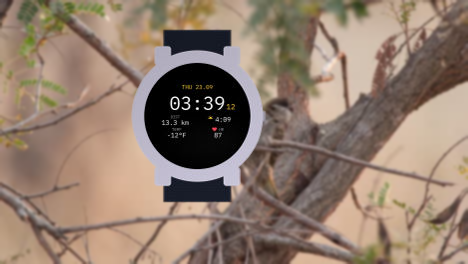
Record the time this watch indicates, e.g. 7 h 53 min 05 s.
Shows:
3 h 39 min 12 s
